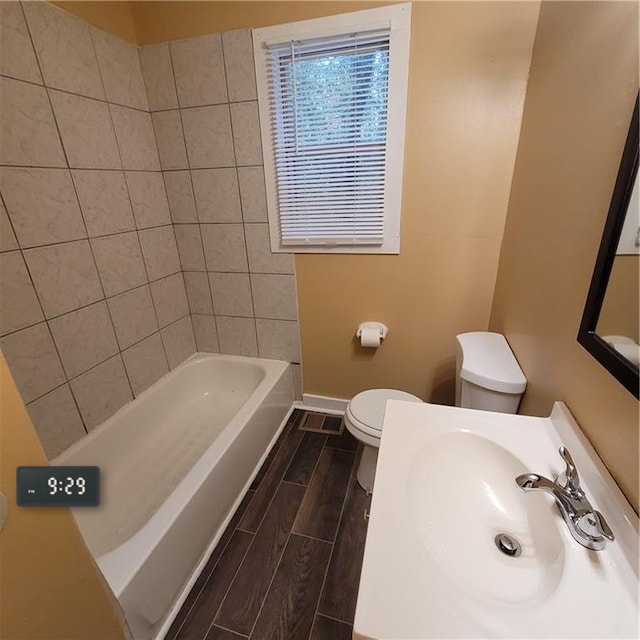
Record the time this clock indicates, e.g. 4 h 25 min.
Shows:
9 h 29 min
